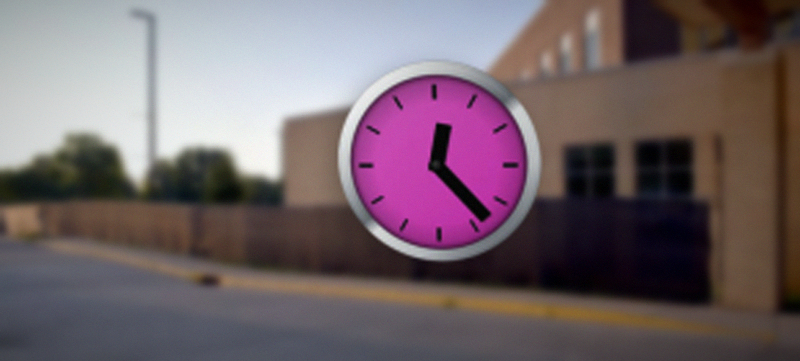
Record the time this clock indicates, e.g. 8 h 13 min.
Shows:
12 h 23 min
